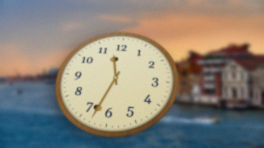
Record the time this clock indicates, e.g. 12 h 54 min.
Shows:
11 h 33 min
